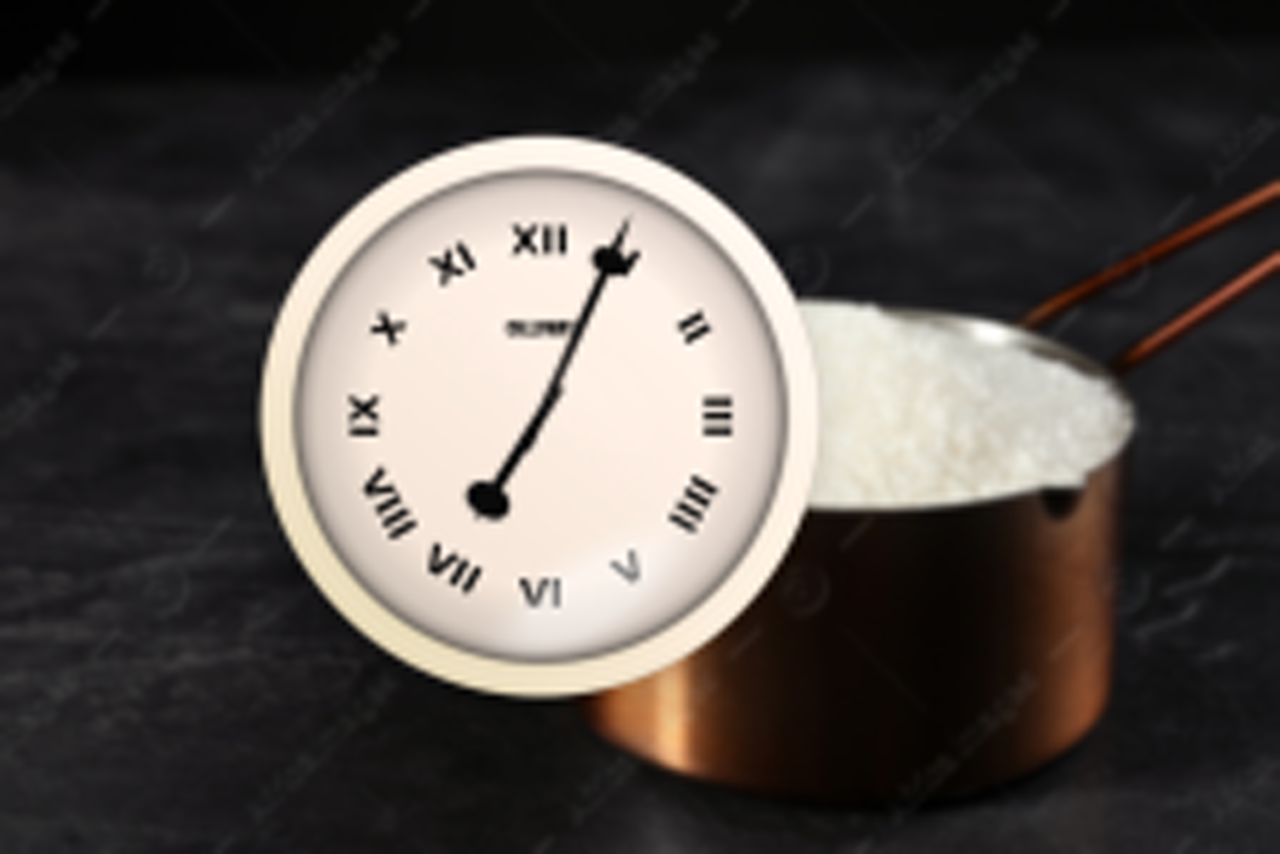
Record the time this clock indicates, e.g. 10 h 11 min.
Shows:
7 h 04 min
